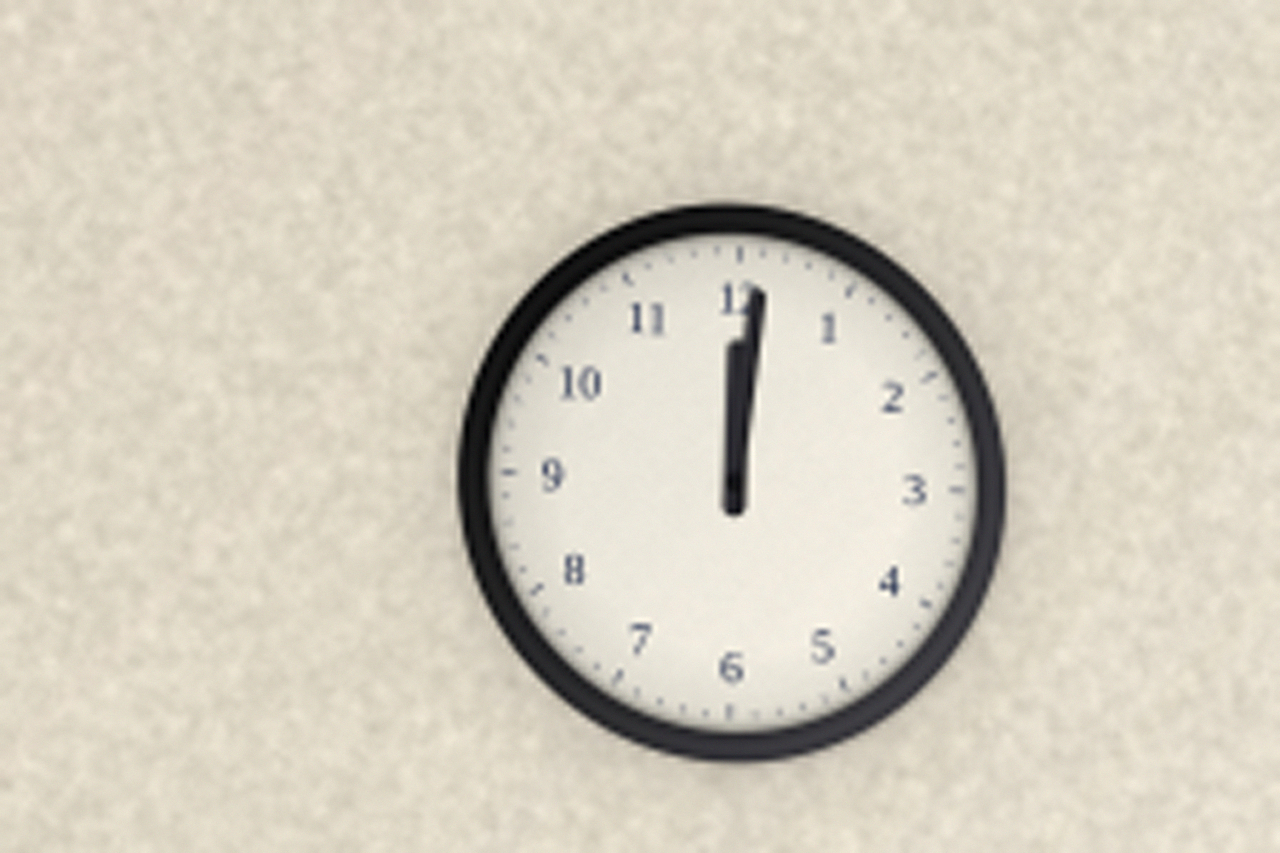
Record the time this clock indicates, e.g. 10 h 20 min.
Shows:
12 h 01 min
